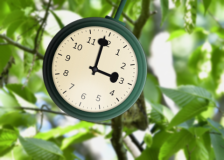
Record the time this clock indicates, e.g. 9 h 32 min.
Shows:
2 h 59 min
